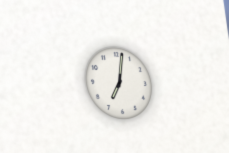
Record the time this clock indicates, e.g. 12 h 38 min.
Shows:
7 h 02 min
